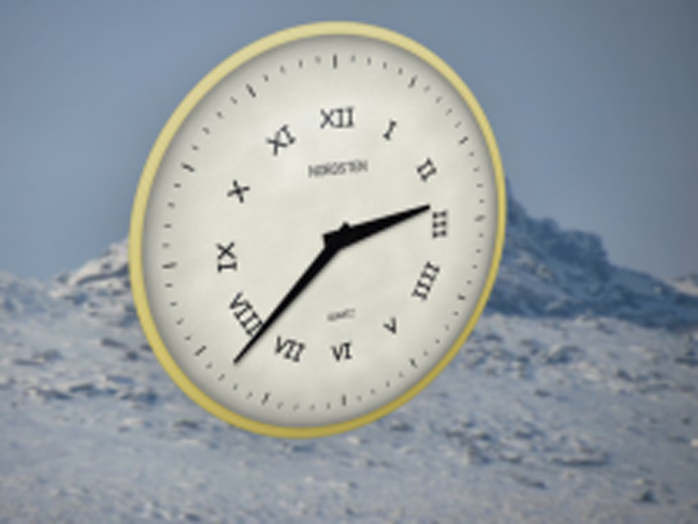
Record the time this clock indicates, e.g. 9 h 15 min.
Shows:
2 h 38 min
